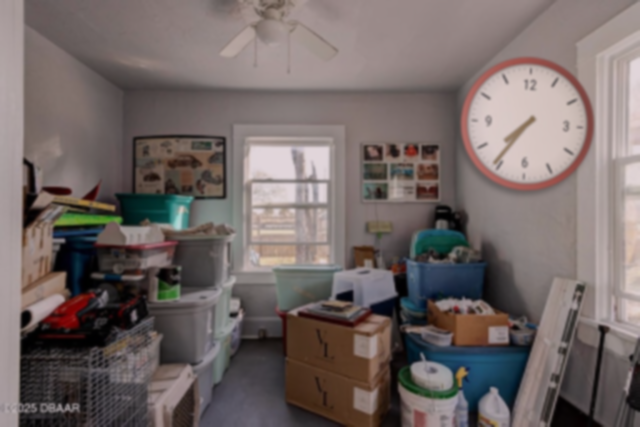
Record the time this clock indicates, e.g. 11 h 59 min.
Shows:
7 h 36 min
